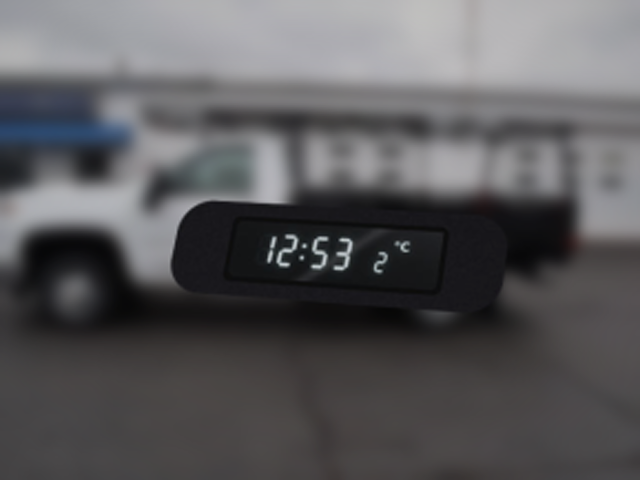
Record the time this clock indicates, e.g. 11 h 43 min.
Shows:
12 h 53 min
